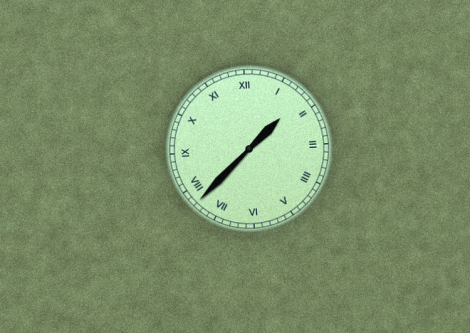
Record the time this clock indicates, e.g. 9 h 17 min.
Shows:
1 h 38 min
